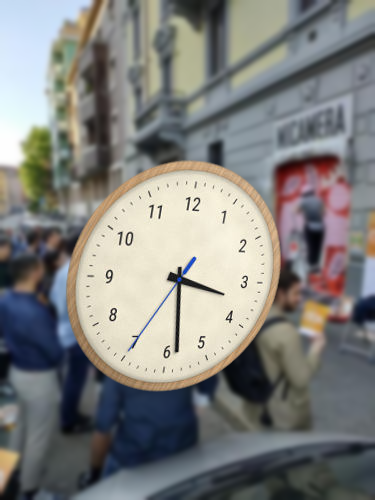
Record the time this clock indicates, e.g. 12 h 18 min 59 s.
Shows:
3 h 28 min 35 s
